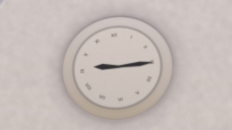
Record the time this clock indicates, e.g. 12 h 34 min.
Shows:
9 h 15 min
